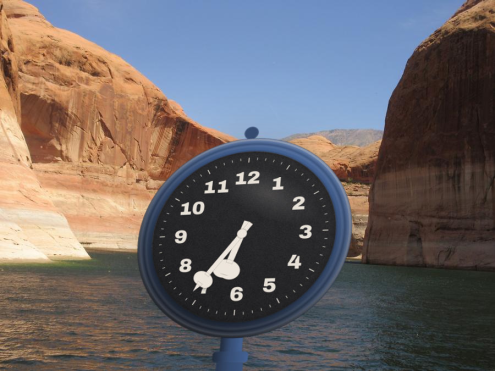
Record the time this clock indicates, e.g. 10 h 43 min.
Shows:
6 h 36 min
